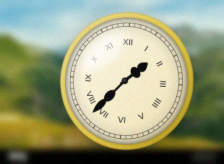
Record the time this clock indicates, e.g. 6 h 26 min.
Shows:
1 h 37 min
